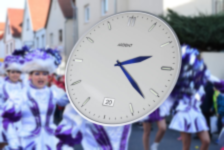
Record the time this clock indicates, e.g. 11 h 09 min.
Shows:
2 h 22 min
